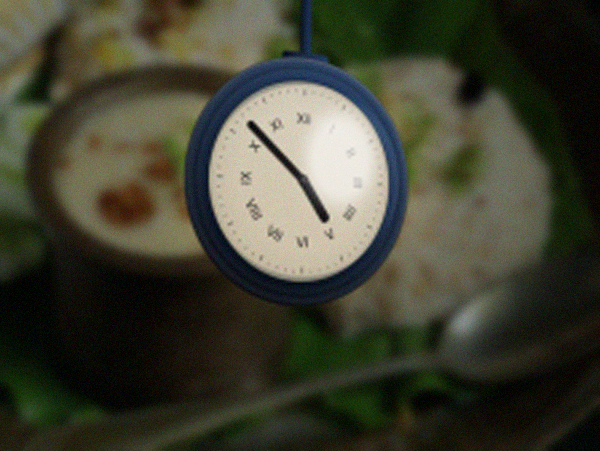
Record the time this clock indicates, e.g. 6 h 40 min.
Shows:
4 h 52 min
